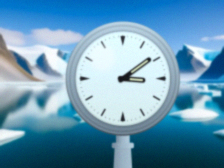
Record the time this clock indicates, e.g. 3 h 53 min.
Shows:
3 h 09 min
